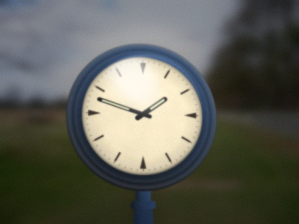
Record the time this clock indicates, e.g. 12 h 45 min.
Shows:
1 h 48 min
